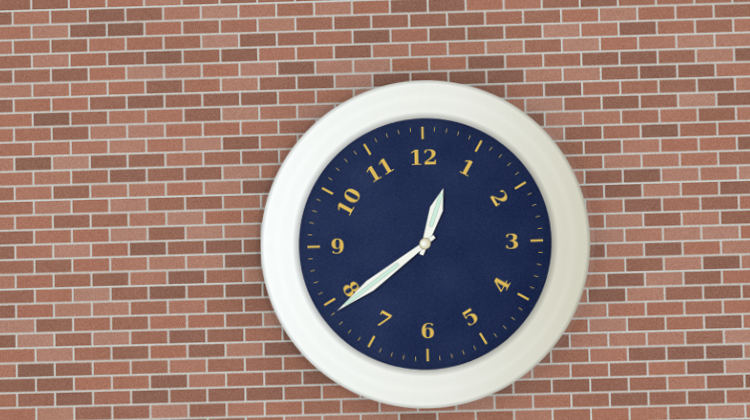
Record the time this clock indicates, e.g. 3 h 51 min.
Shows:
12 h 39 min
